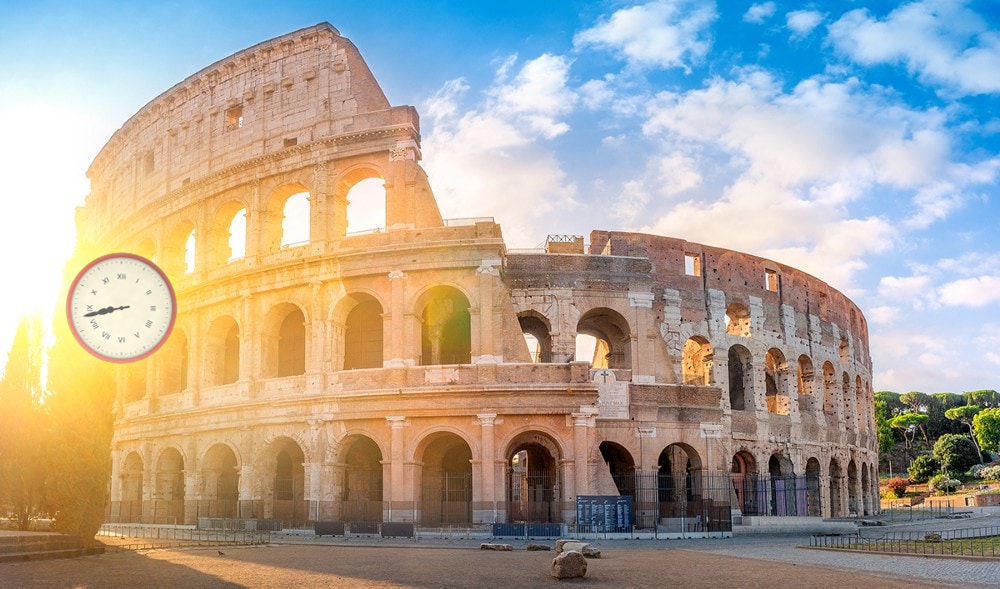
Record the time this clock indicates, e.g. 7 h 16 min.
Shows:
8 h 43 min
